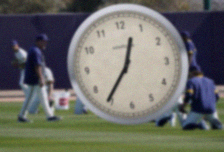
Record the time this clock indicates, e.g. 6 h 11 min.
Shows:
12 h 36 min
